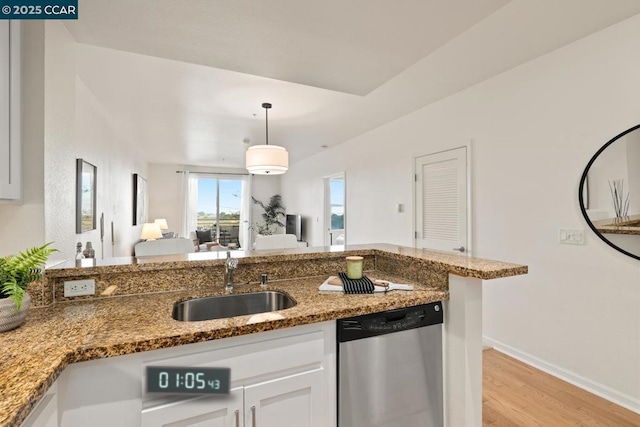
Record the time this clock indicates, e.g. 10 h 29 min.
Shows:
1 h 05 min
